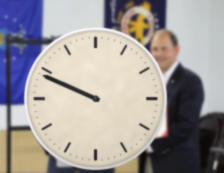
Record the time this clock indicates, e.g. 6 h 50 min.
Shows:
9 h 49 min
